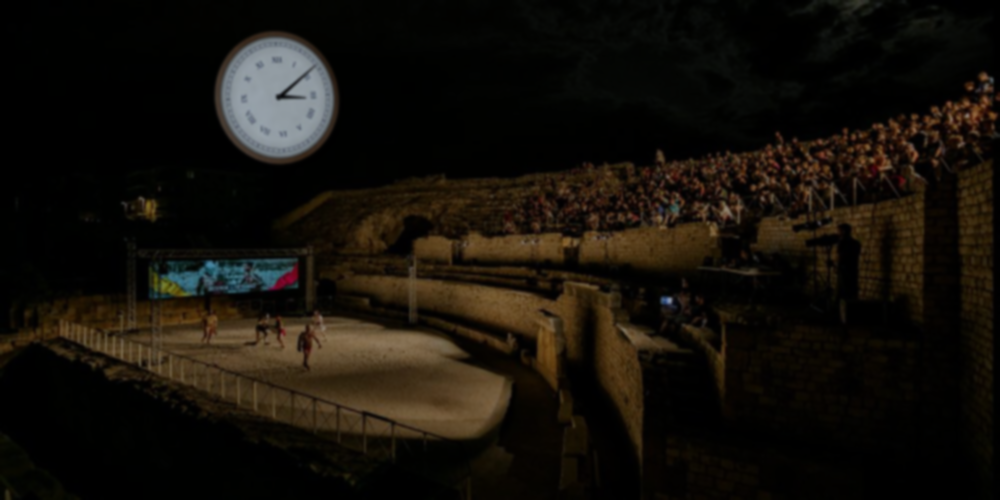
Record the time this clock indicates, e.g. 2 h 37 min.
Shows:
3 h 09 min
